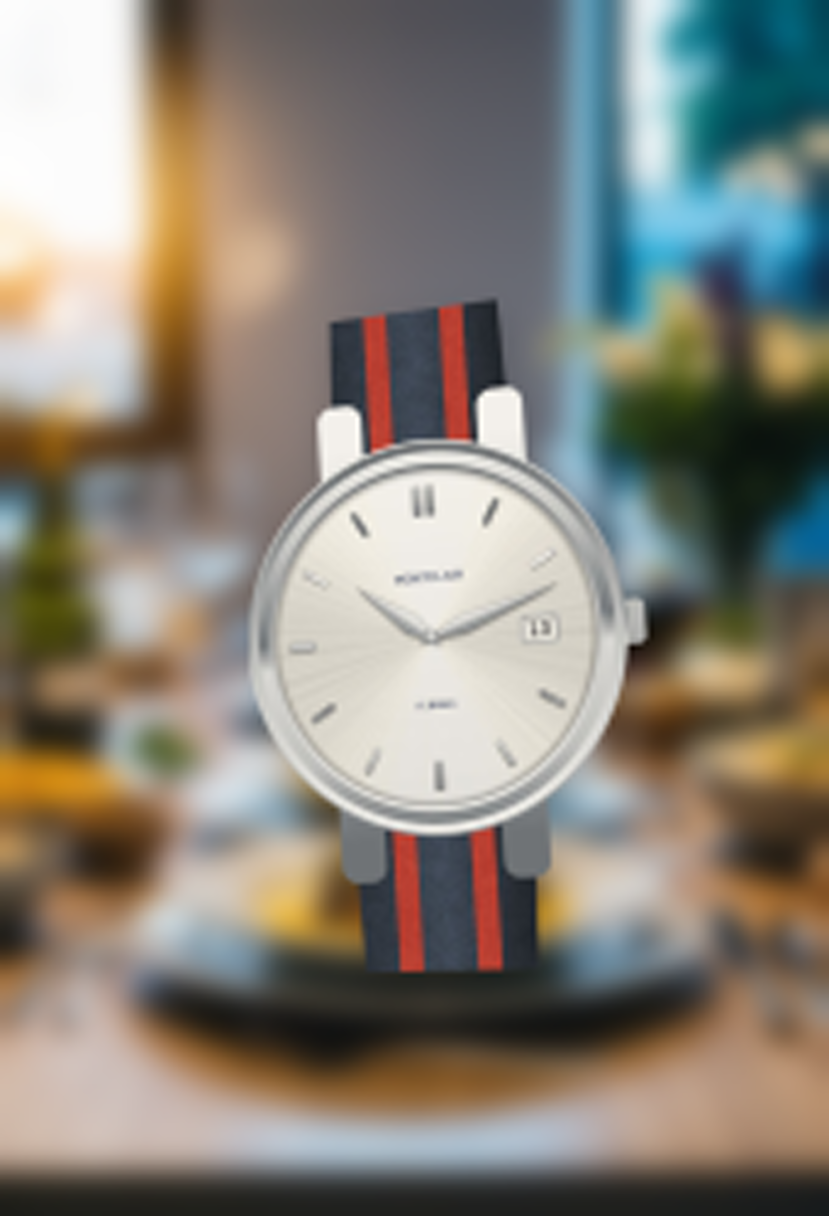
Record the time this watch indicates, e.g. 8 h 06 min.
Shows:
10 h 12 min
